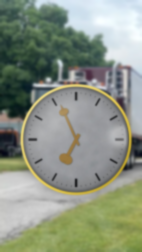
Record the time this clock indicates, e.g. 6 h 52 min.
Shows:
6 h 56 min
